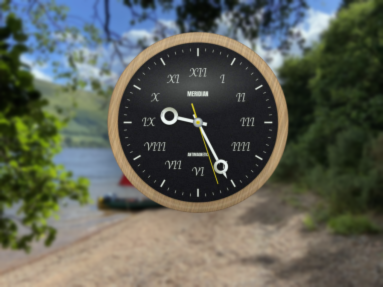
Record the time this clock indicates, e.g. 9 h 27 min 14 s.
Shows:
9 h 25 min 27 s
